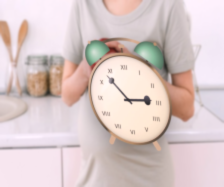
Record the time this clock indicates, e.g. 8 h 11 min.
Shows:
2 h 53 min
